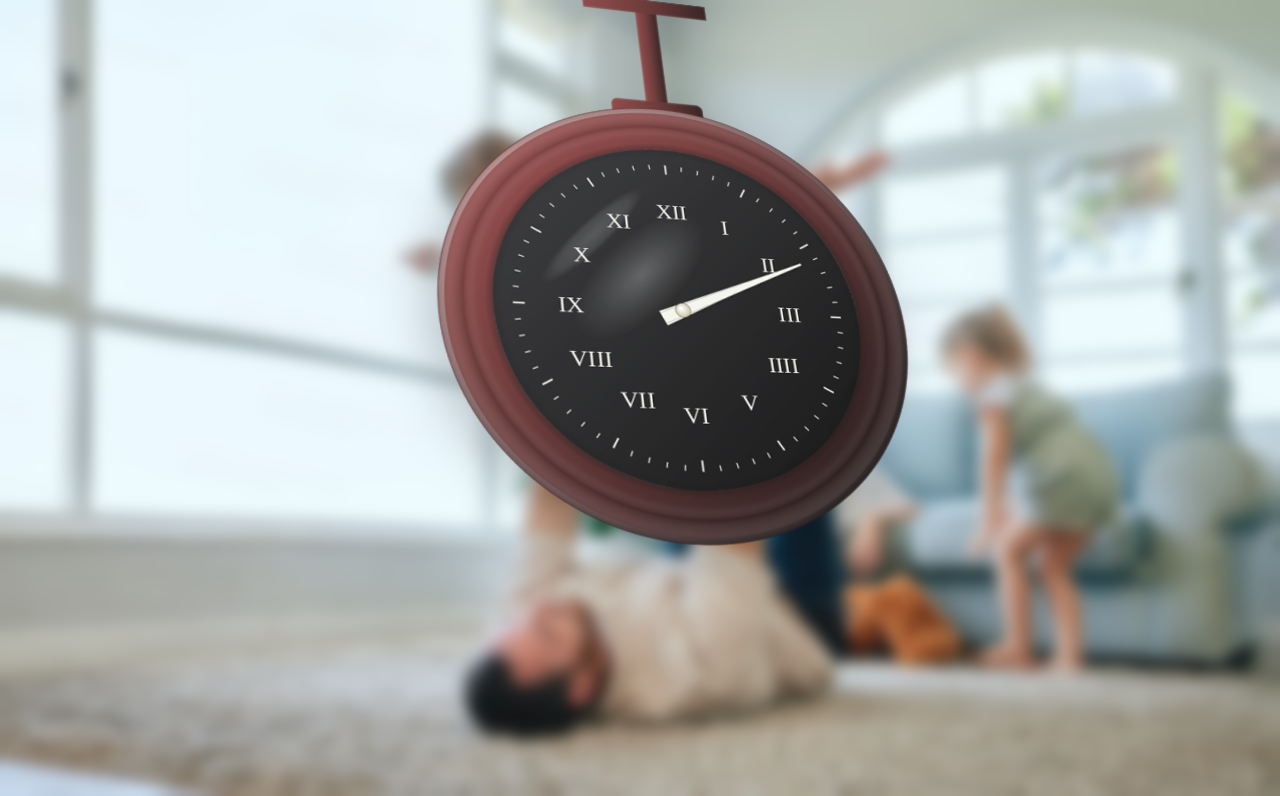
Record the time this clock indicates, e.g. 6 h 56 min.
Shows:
2 h 11 min
